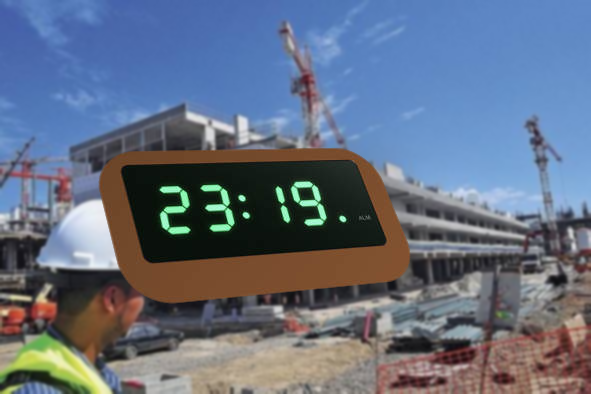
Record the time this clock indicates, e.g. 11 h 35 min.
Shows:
23 h 19 min
